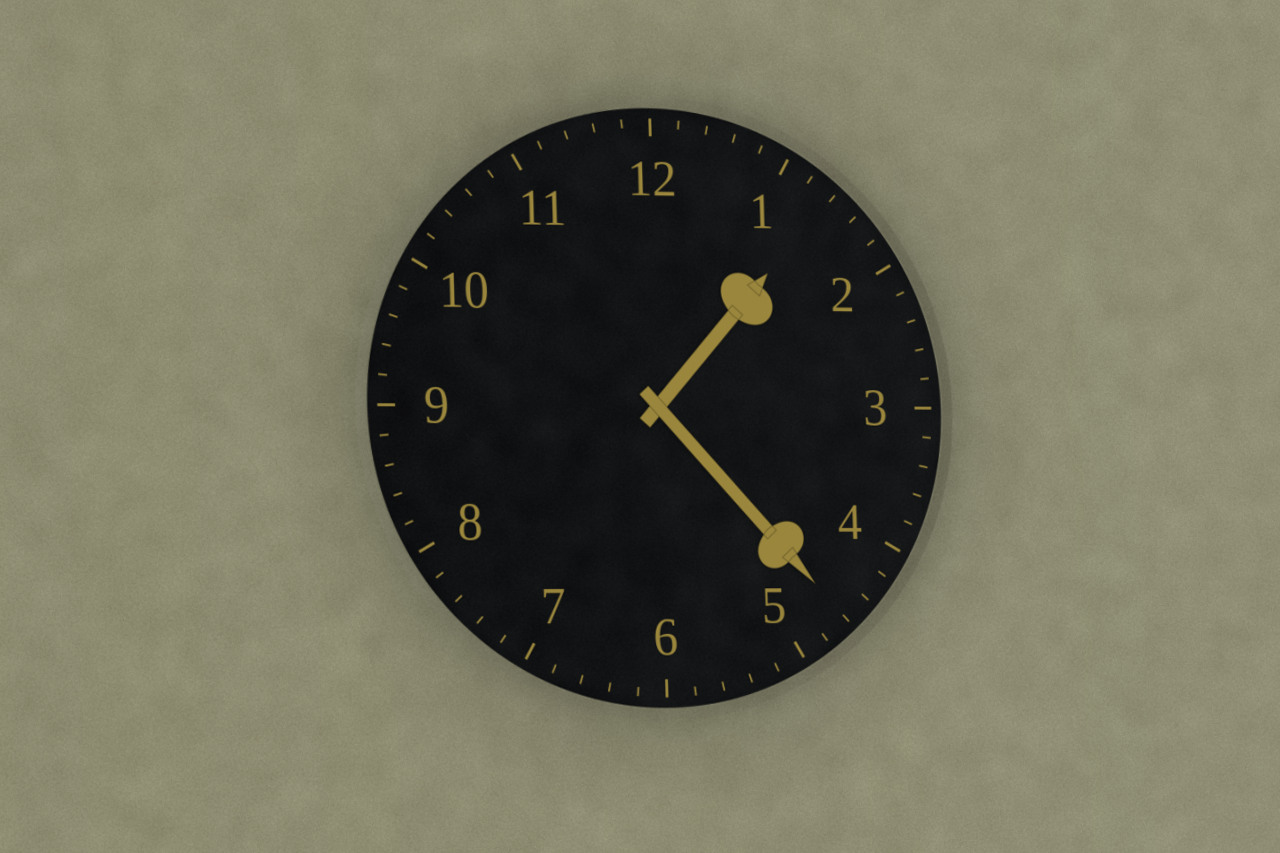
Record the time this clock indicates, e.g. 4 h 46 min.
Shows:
1 h 23 min
